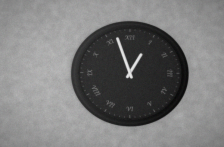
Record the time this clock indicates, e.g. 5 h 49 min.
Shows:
12 h 57 min
